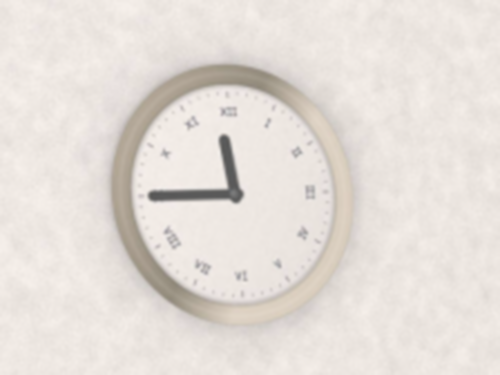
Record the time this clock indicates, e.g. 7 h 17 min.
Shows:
11 h 45 min
